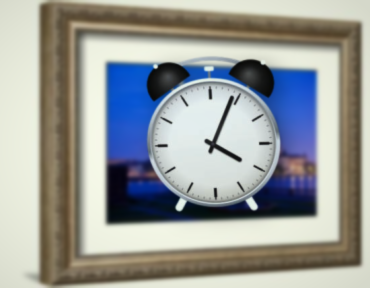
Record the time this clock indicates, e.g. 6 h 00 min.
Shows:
4 h 04 min
